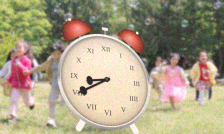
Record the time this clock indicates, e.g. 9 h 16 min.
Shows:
8 h 40 min
